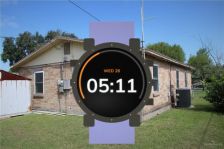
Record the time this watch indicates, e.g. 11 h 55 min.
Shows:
5 h 11 min
